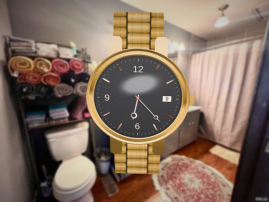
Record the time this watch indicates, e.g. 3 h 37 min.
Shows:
6 h 23 min
